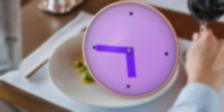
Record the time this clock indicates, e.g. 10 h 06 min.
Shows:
5 h 45 min
